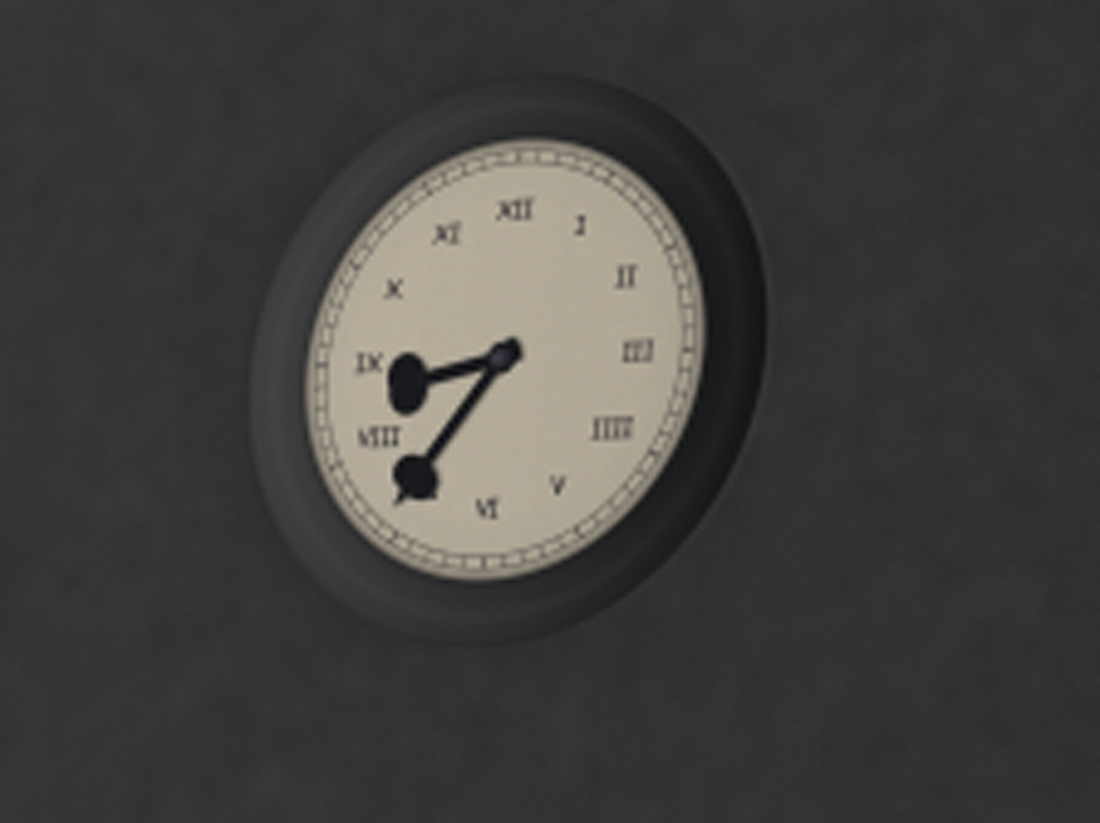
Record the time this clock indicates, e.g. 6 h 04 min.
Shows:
8 h 36 min
